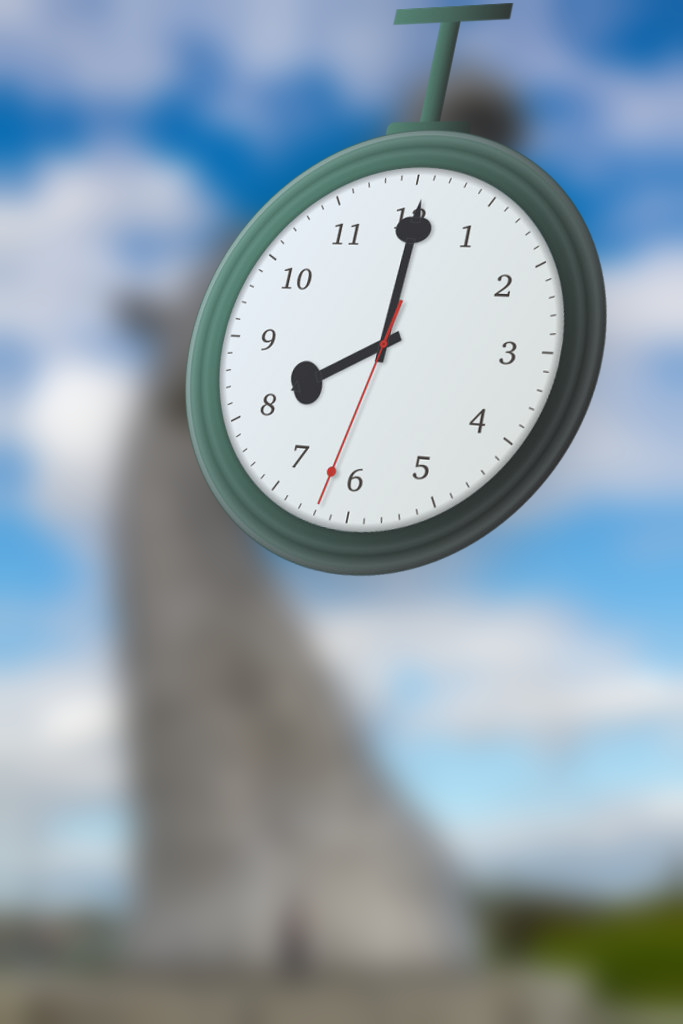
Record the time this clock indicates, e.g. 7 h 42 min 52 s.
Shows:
8 h 00 min 32 s
